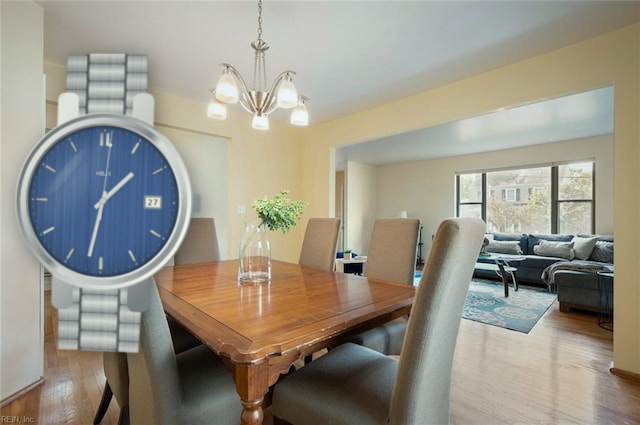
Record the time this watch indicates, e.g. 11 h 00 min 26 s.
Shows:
1 h 32 min 01 s
